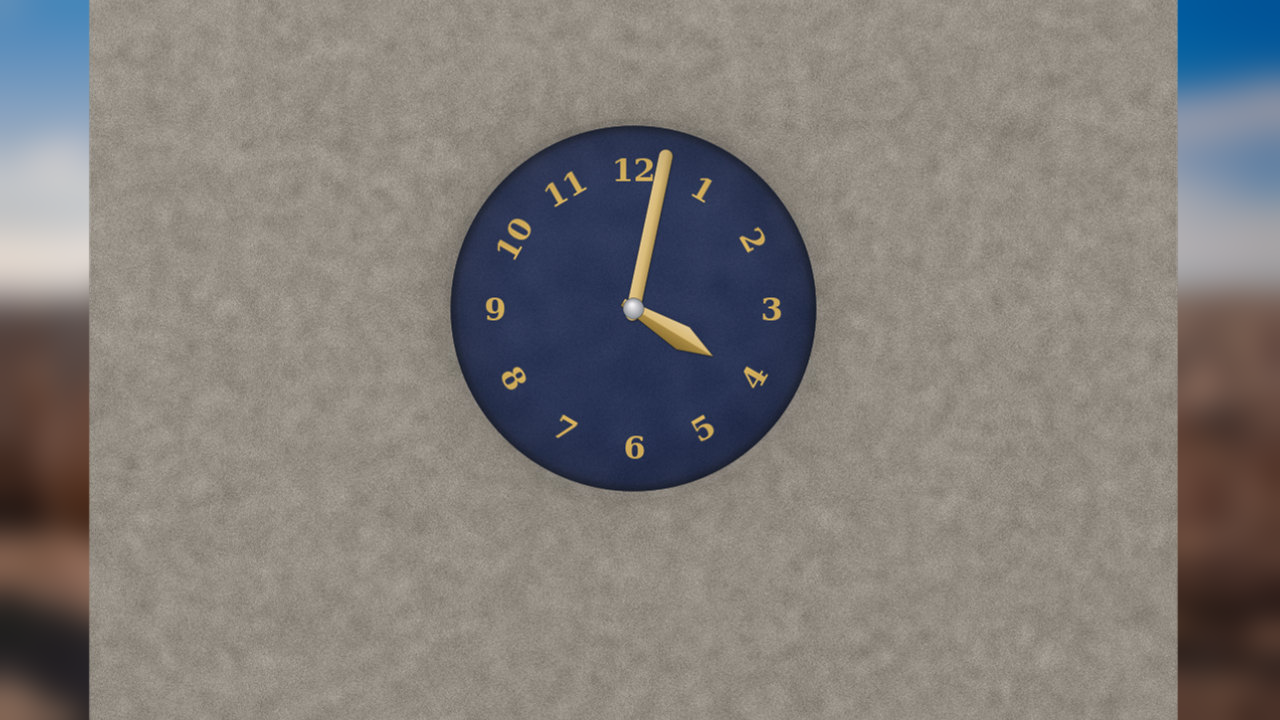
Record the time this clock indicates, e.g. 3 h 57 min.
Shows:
4 h 02 min
